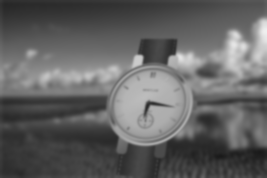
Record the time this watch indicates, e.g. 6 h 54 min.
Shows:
6 h 16 min
